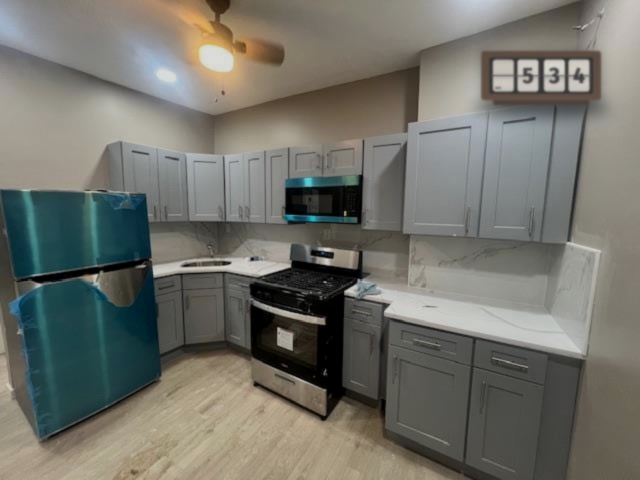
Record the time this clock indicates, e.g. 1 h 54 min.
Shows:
5 h 34 min
